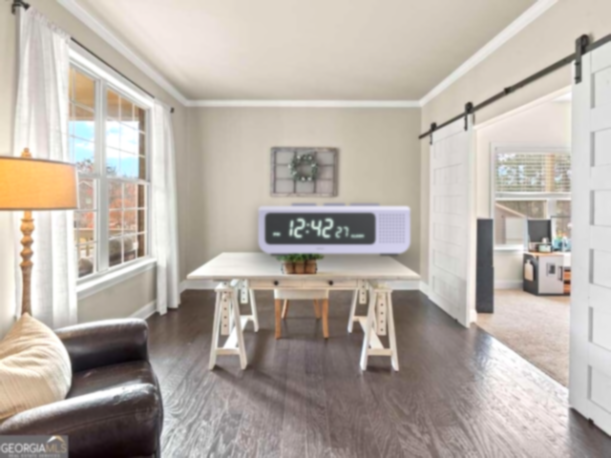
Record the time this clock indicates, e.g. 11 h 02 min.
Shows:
12 h 42 min
